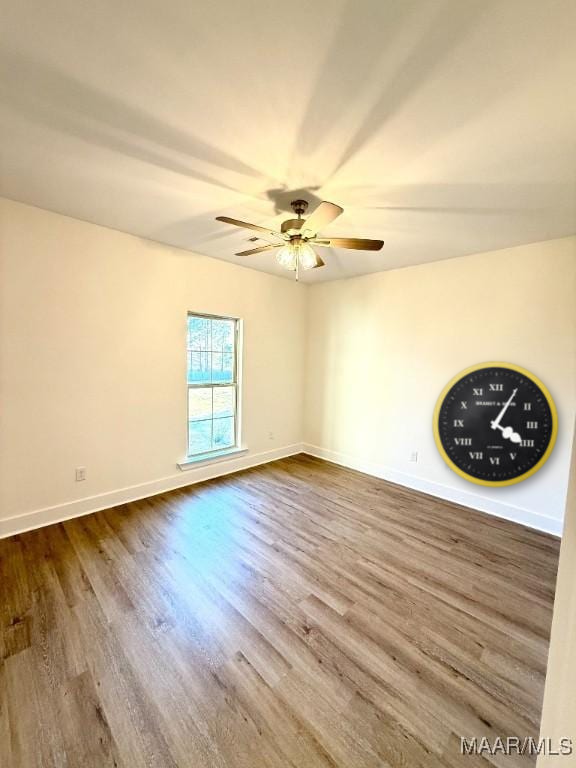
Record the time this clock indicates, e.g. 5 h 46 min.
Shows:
4 h 05 min
